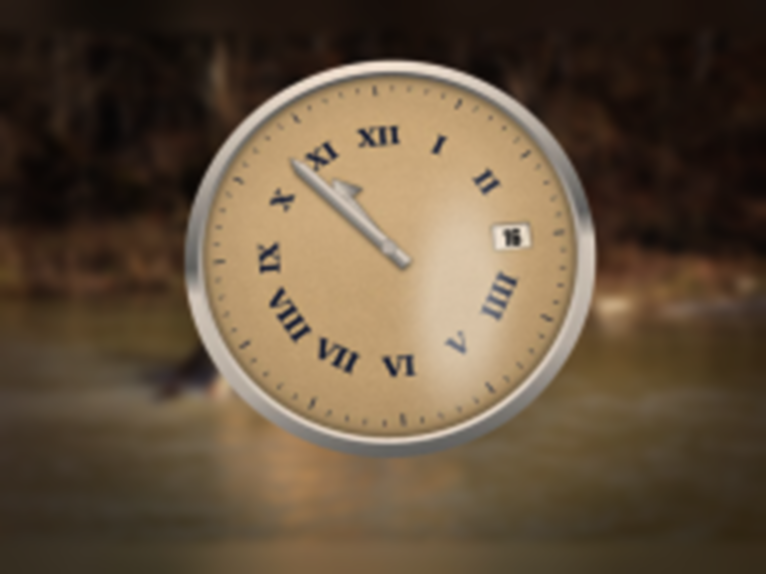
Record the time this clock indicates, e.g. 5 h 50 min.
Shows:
10 h 53 min
